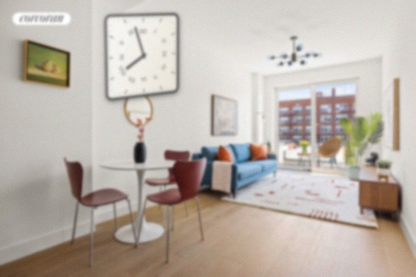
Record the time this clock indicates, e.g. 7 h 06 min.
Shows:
7 h 57 min
